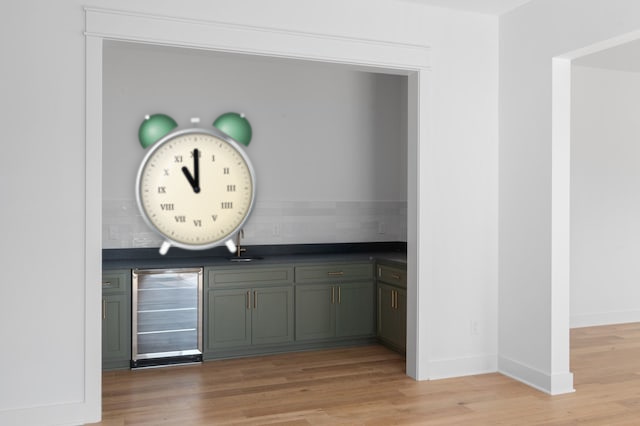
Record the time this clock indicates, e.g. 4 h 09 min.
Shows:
11 h 00 min
